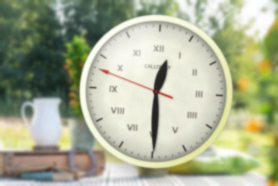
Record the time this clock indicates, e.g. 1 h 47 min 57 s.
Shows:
12 h 29 min 48 s
